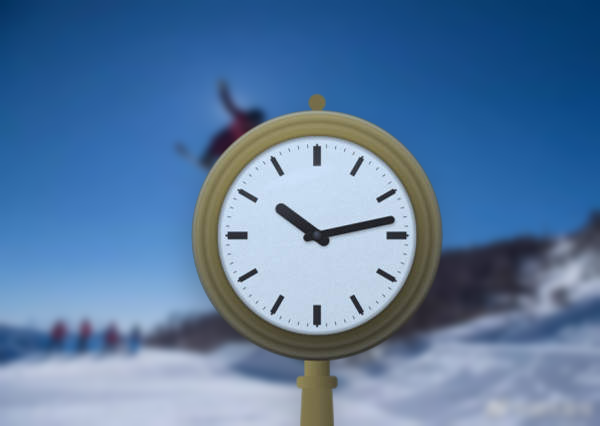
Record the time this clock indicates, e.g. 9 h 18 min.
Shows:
10 h 13 min
